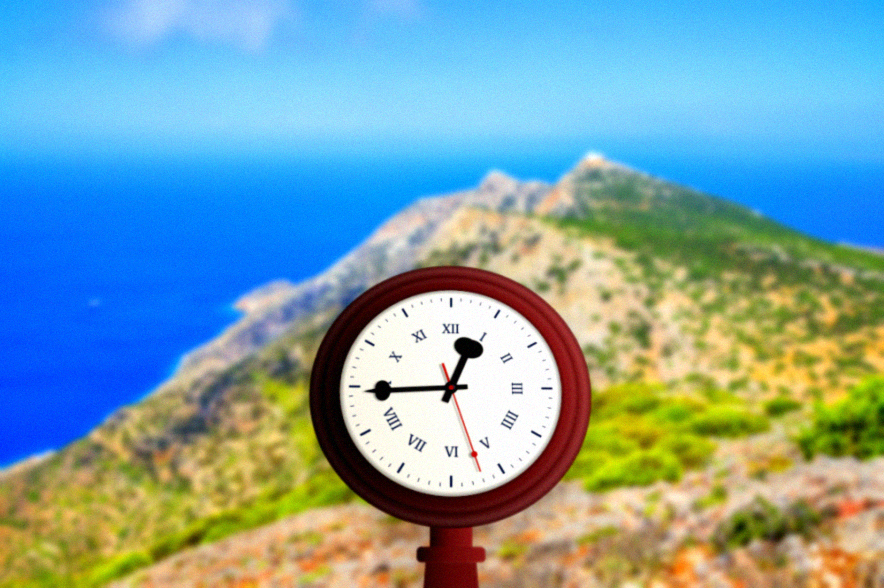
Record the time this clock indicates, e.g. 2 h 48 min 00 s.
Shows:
12 h 44 min 27 s
